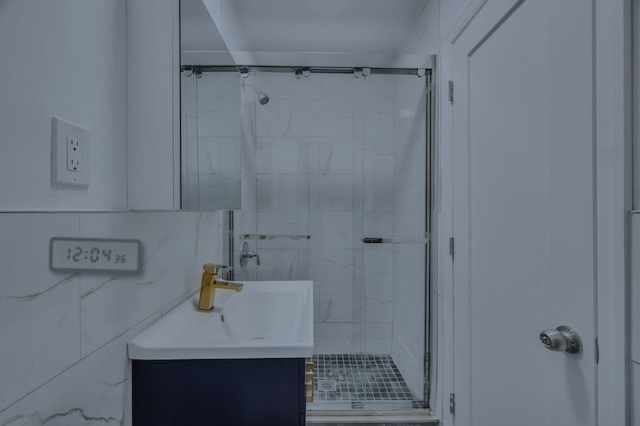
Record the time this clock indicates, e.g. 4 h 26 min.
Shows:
12 h 04 min
